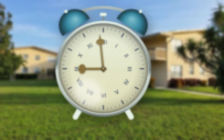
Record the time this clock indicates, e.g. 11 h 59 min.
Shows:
8 h 59 min
